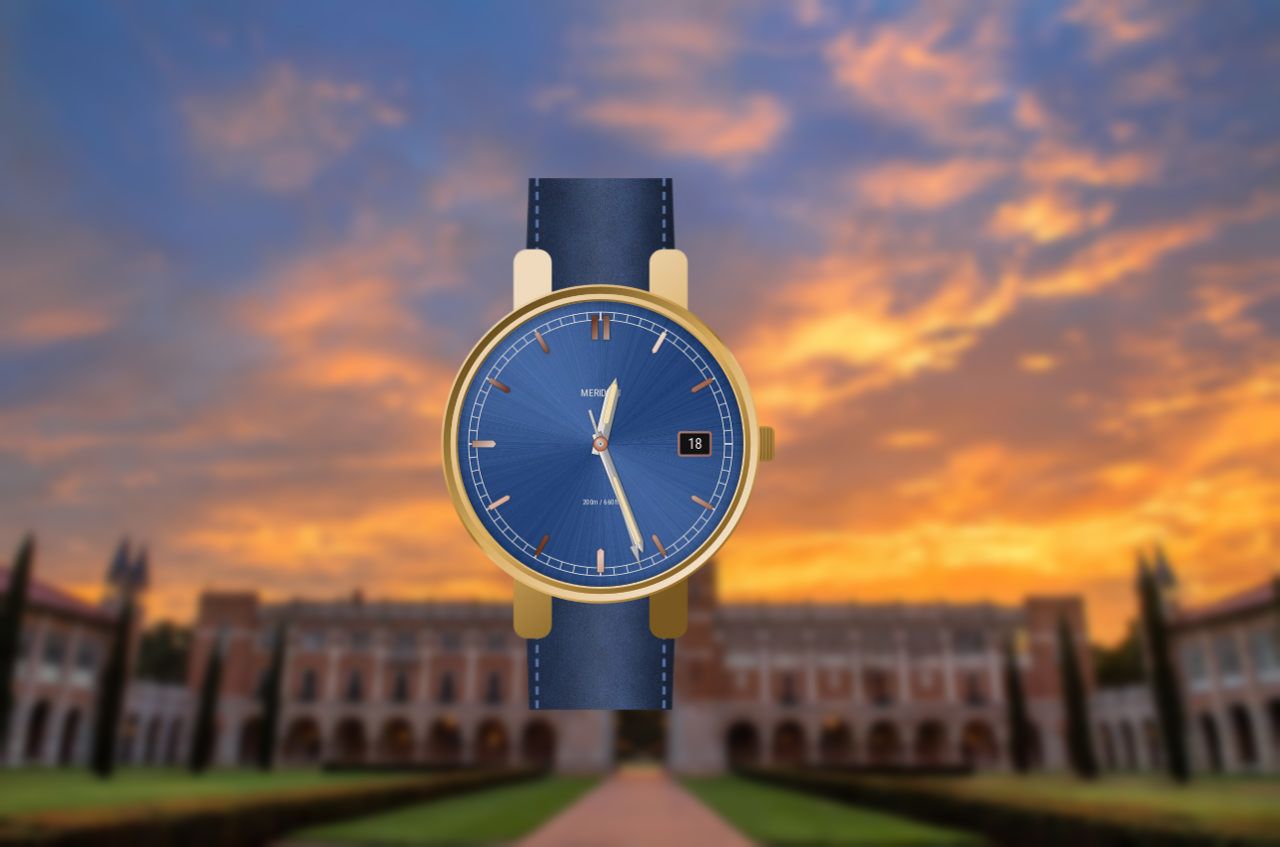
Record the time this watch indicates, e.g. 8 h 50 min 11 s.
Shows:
12 h 26 min 27 s
